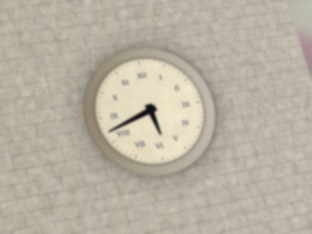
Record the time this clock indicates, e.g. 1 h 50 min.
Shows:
5 h 42 min
